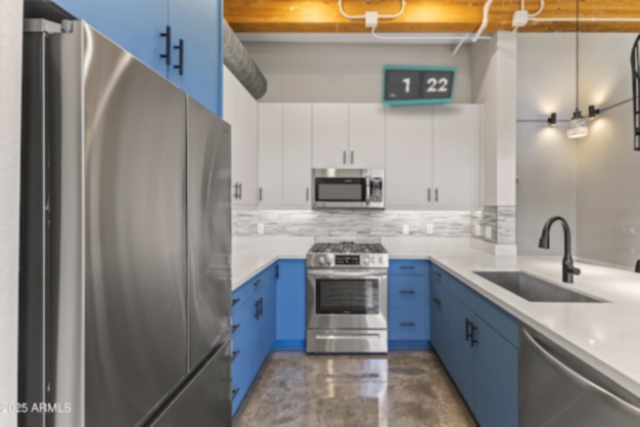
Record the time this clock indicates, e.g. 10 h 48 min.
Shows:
1 h 22 min
